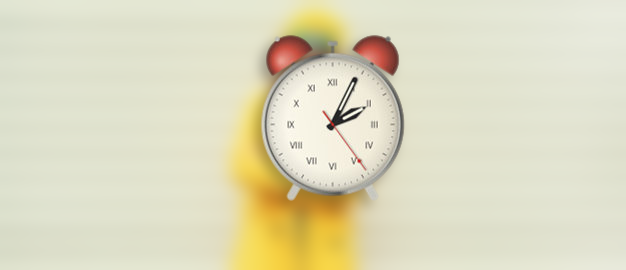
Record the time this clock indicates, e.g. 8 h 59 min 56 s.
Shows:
2 h 04 min 24 s
